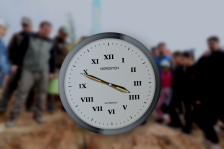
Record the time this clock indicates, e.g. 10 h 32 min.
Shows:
3 h 49 min
